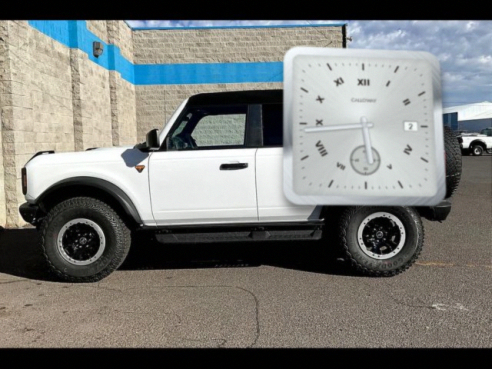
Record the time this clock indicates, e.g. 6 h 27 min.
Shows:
5 h 44 min
